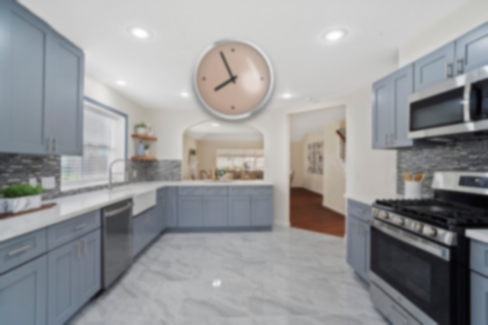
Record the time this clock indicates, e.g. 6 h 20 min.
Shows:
7 h 56 min
